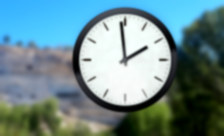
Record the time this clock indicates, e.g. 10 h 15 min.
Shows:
1 h 59 min
